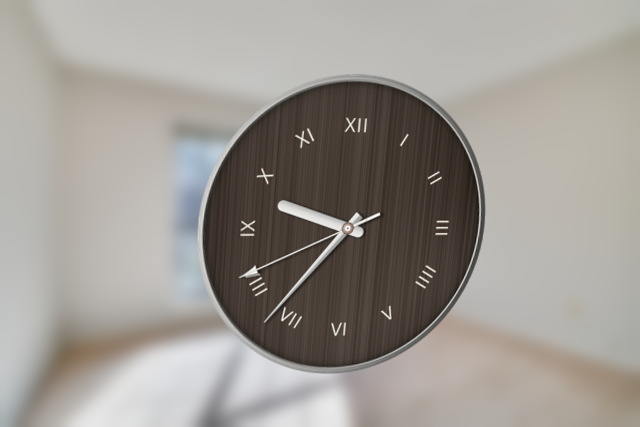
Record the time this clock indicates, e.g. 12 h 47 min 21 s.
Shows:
9 h 36 min 41 s
